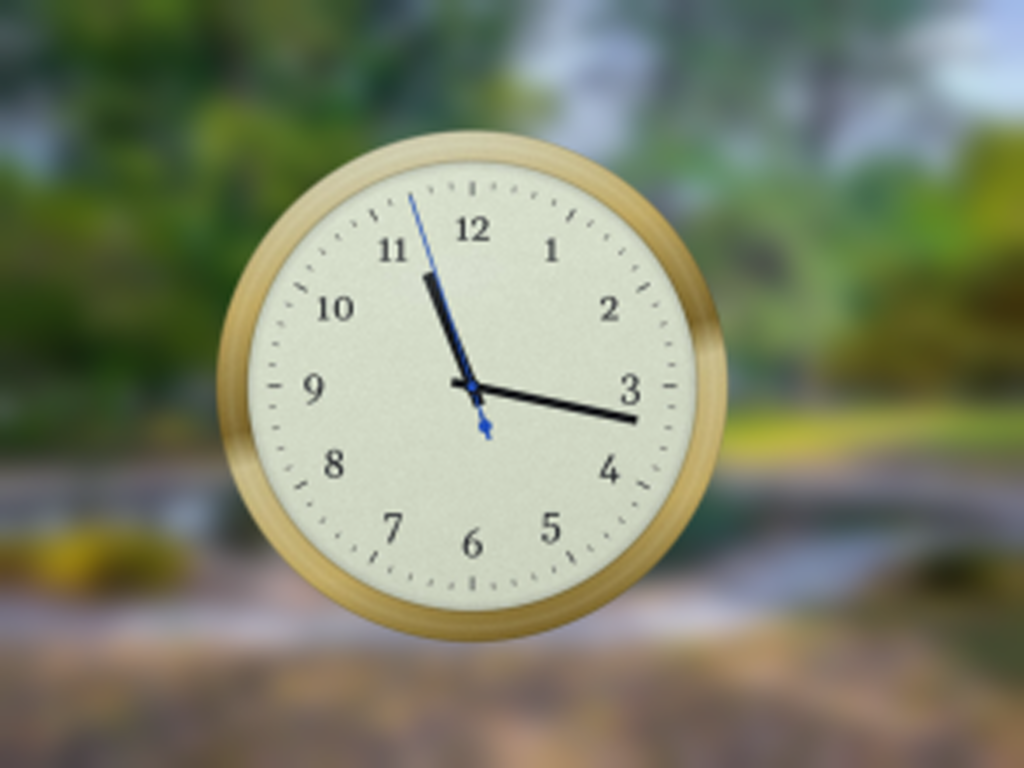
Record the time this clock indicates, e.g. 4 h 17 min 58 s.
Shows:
11 h 16 min 57 s
